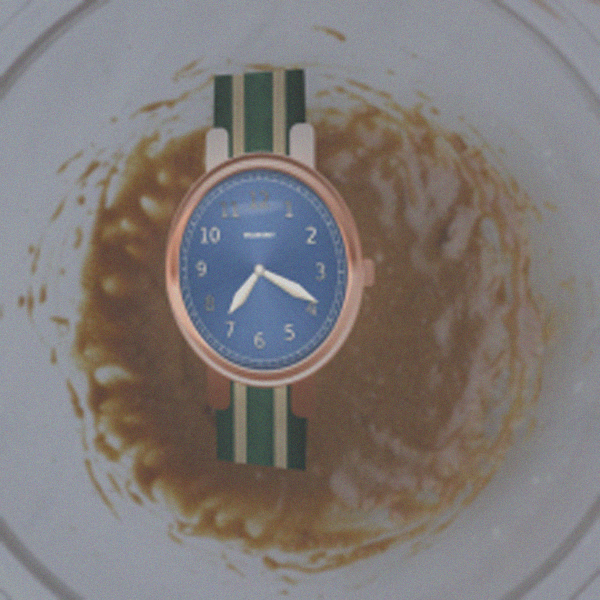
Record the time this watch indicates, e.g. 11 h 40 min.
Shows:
7 h 19 min
